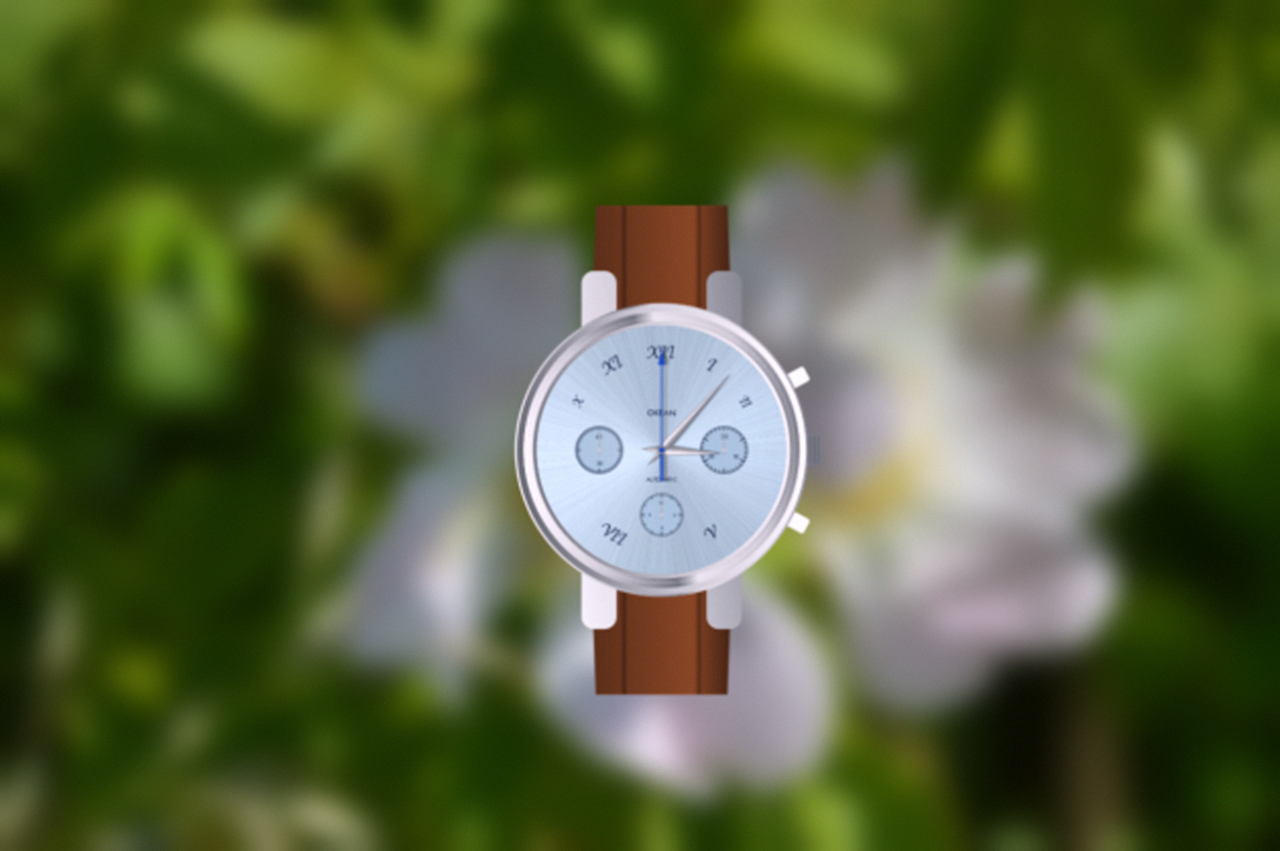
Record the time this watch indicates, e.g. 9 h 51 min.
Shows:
3 h 07 min
